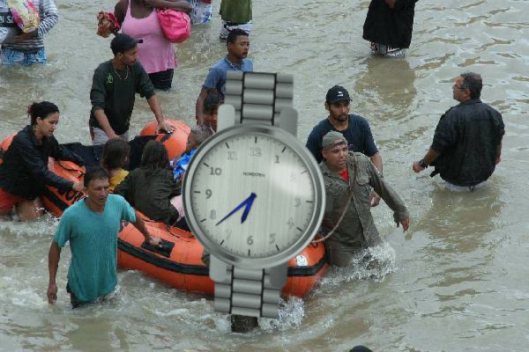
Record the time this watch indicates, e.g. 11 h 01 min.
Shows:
6 h 38 min
